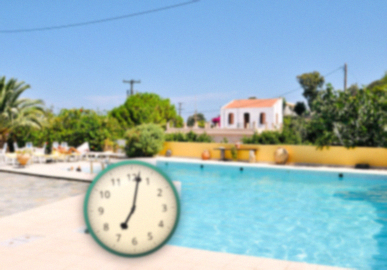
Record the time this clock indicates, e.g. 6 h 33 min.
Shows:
7 h 02 min
